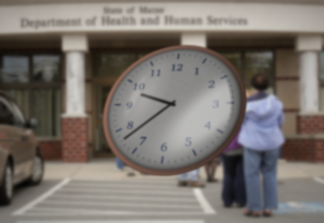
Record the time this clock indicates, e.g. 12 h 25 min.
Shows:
9 h 38 min
